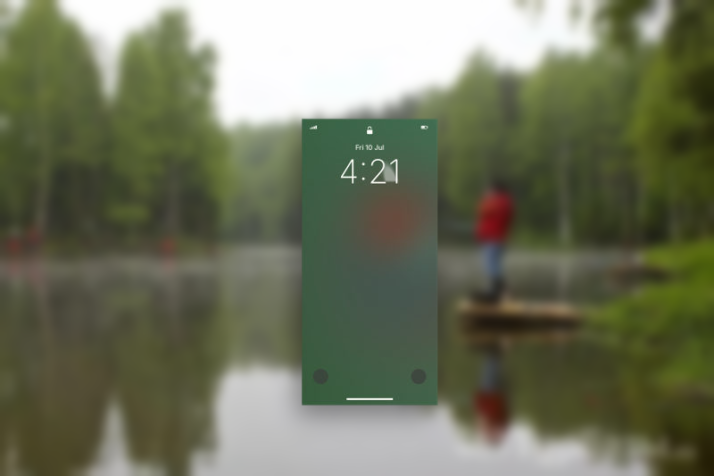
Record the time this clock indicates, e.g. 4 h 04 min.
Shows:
4 h 21 min
